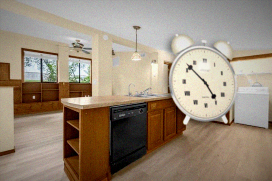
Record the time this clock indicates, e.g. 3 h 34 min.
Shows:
4 h 52 min
